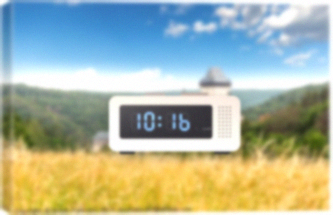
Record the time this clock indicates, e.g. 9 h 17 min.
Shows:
10 h 16 min
